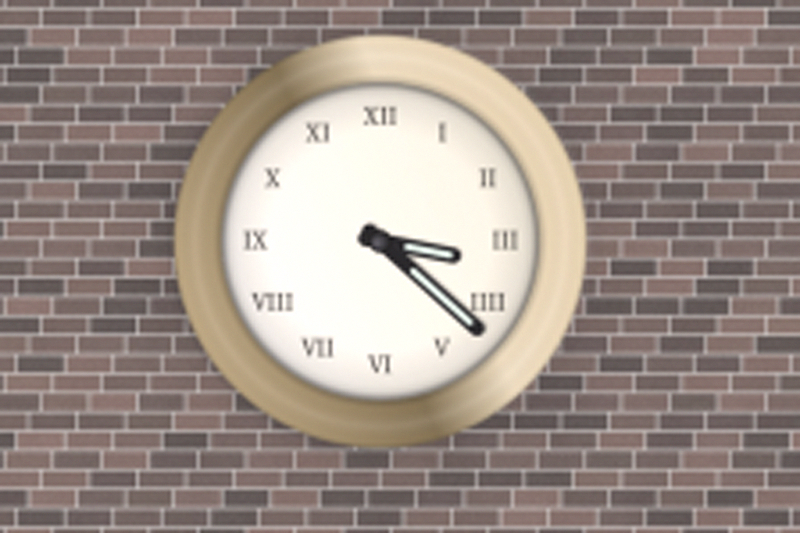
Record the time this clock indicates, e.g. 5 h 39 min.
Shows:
3 h 22 min
